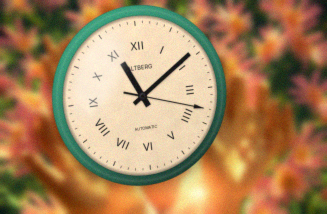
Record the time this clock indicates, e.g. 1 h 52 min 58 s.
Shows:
11 h 09 min 18 s
